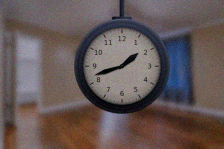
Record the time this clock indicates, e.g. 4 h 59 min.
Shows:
1 h 42 min
